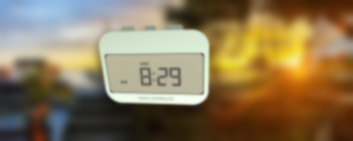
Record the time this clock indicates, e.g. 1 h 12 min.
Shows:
8 h 29 min
